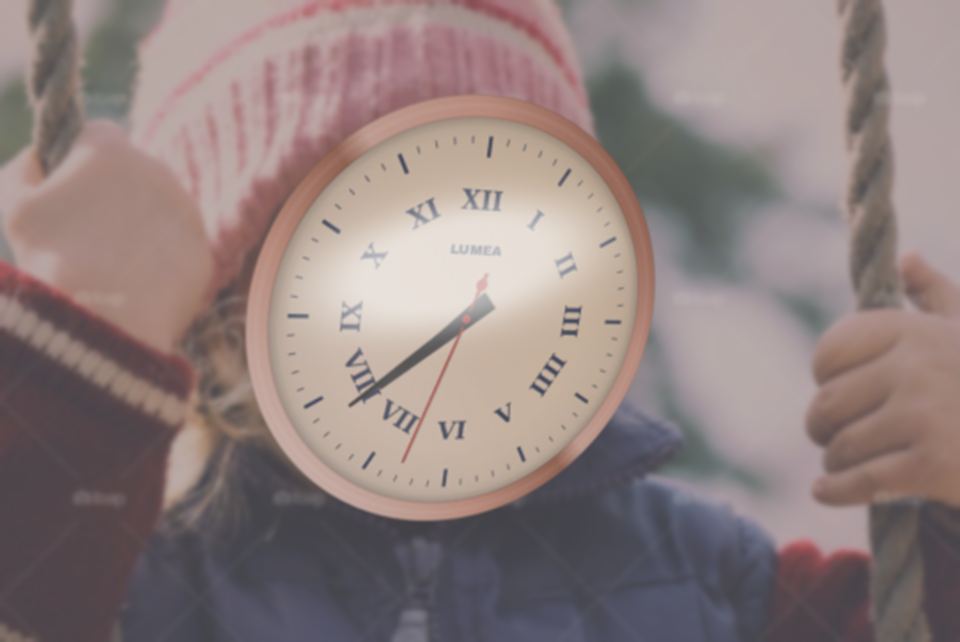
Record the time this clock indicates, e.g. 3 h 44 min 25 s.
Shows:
7 h 38 min 33 s
